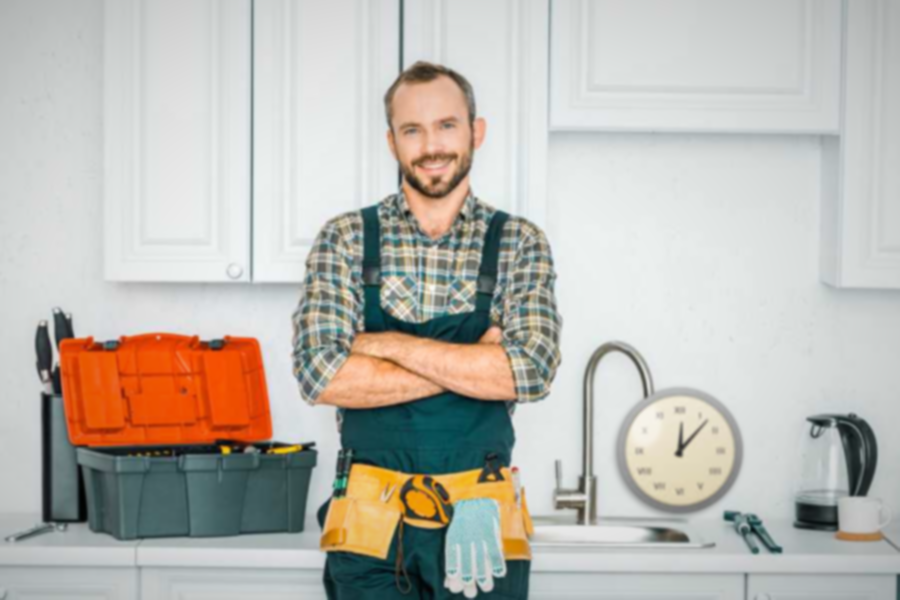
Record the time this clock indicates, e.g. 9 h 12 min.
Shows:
12 h 07 min
